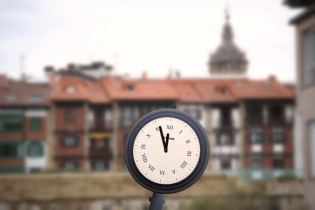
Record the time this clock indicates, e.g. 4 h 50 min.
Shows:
11 h 56 min
